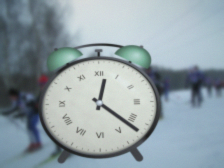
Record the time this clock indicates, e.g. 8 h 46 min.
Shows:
12 h 22 min
